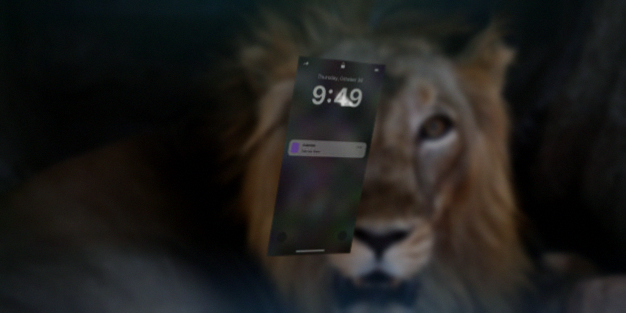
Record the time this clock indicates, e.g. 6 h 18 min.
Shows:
9 h 49 min
